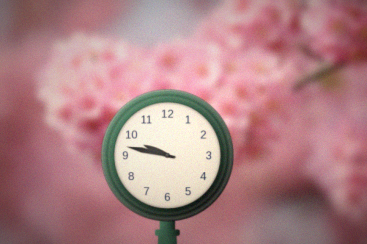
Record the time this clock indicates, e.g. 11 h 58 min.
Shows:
9 h 47 min
